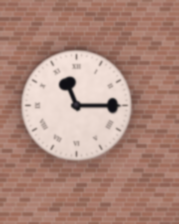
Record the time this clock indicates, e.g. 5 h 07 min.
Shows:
11 h 15 min
